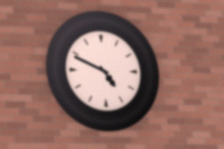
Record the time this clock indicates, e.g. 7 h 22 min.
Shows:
4 h 49 min
